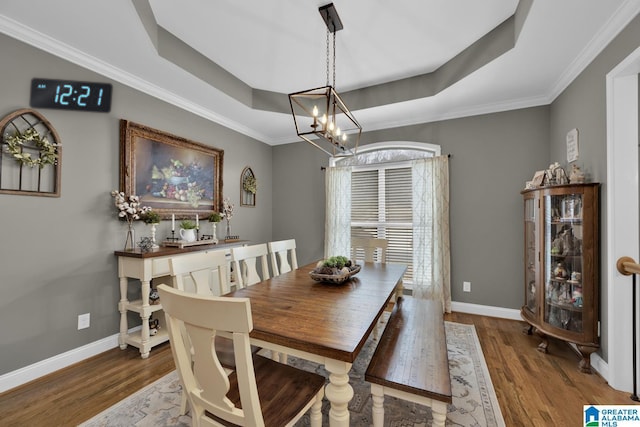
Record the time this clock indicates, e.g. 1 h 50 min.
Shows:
12 h 21 min
